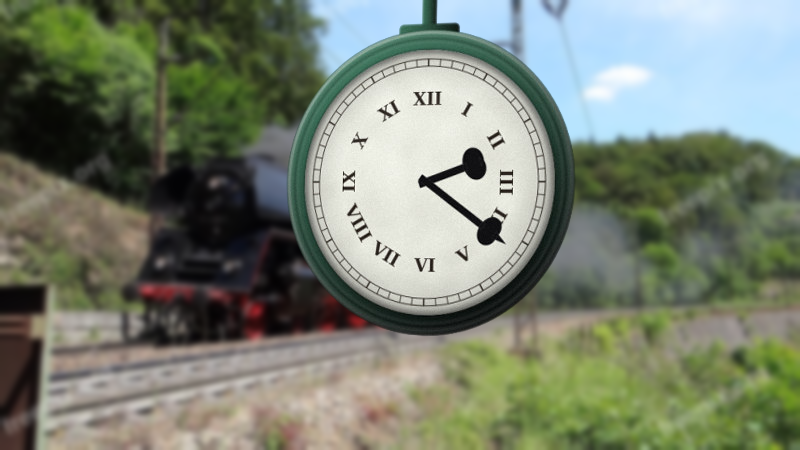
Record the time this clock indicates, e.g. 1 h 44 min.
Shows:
2 h 21 min
